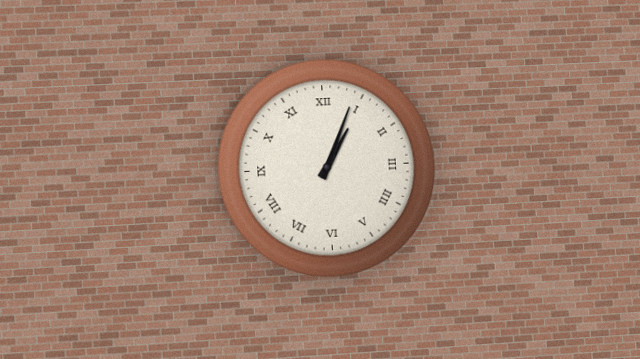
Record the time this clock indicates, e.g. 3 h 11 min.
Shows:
1 h 04 min
